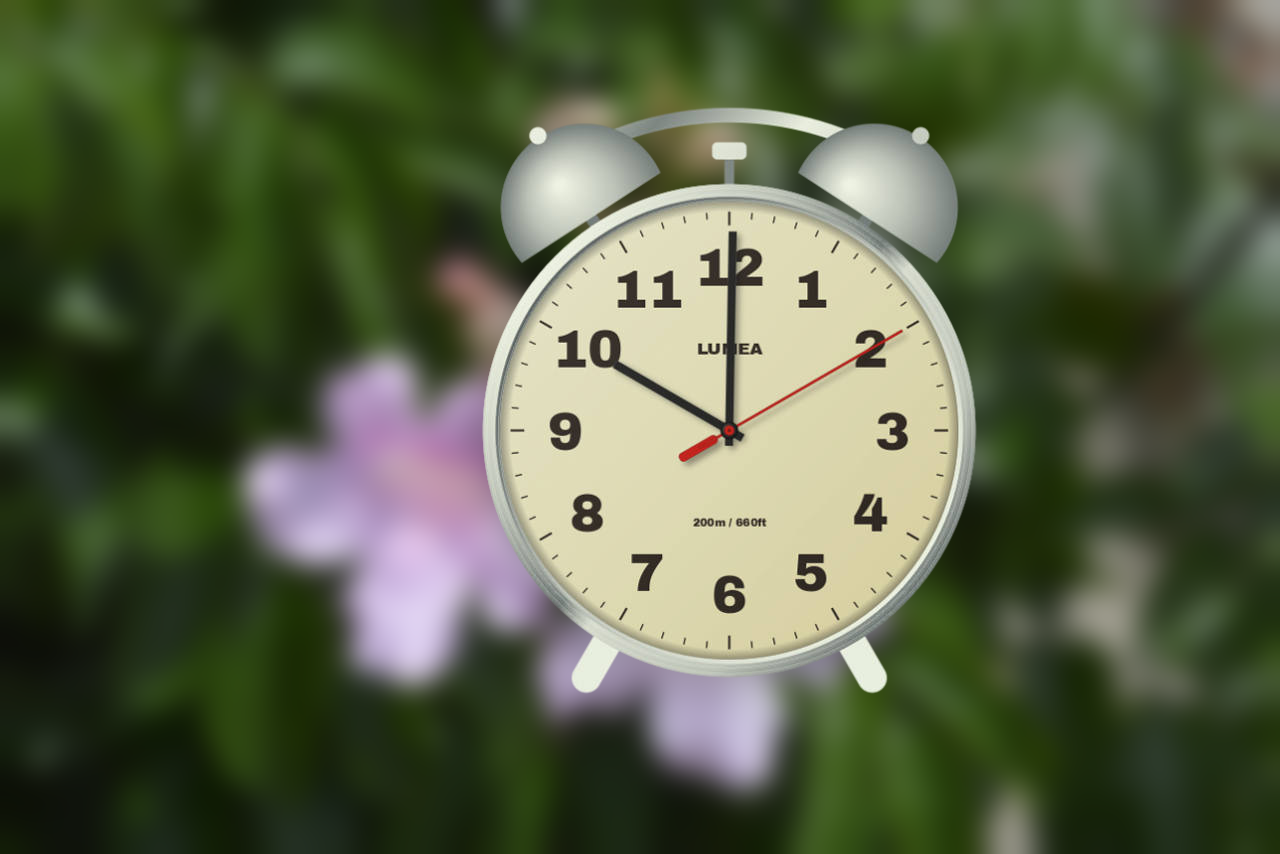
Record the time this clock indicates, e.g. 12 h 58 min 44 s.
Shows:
10 h 00 min 10 s
